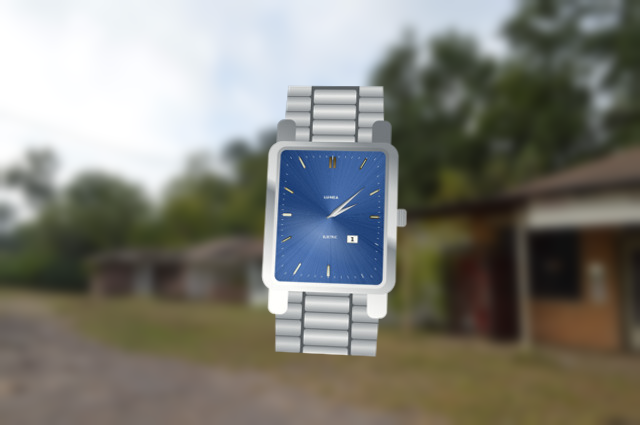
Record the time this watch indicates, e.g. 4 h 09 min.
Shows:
2 h 08 min
